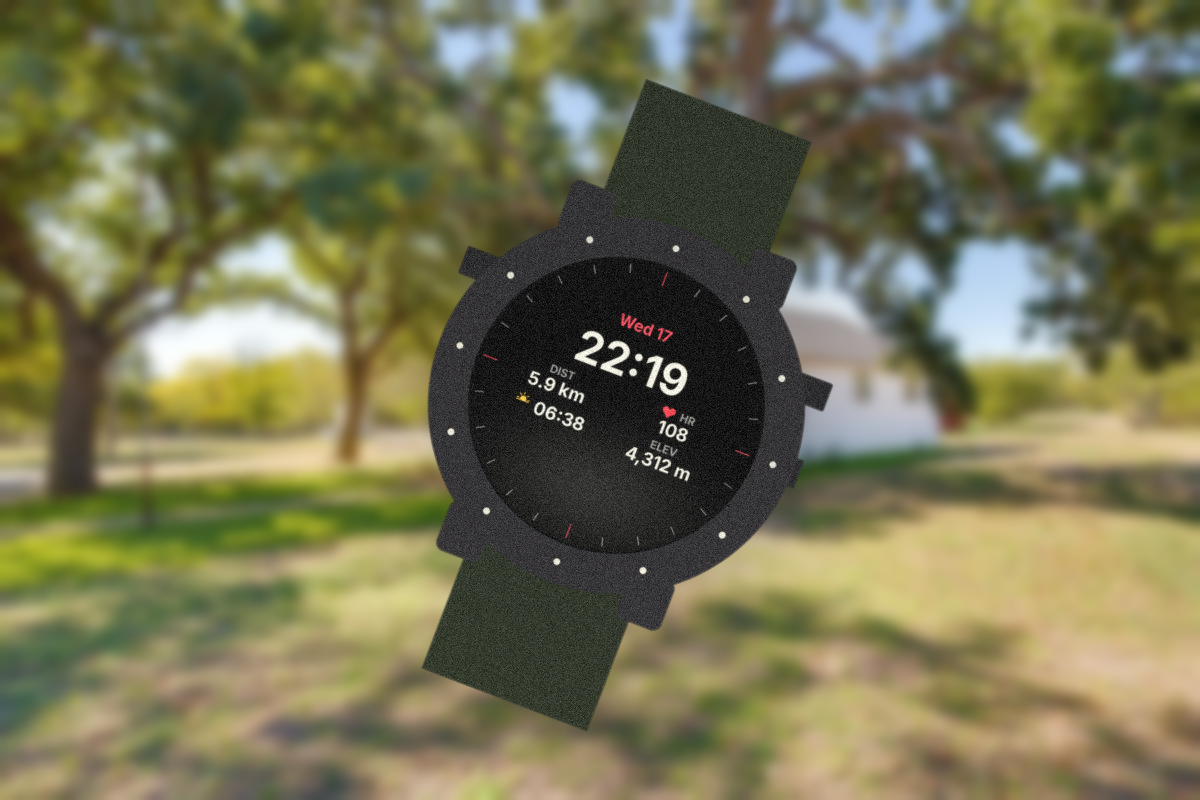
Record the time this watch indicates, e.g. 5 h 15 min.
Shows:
22 h 19 min
